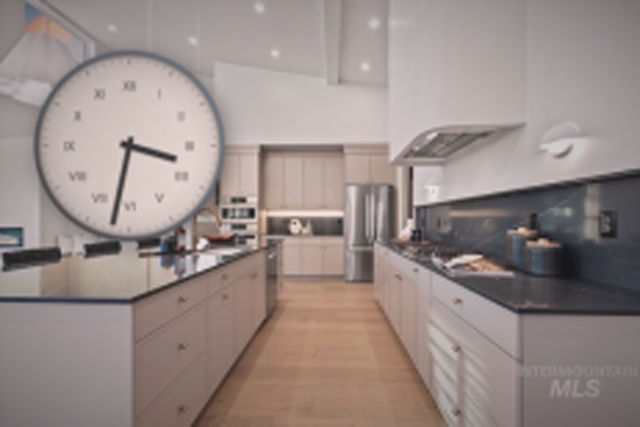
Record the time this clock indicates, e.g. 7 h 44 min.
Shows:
3 h 32 min
